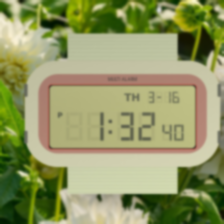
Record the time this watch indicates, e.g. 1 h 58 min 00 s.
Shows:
1 h 32 min 40 s
